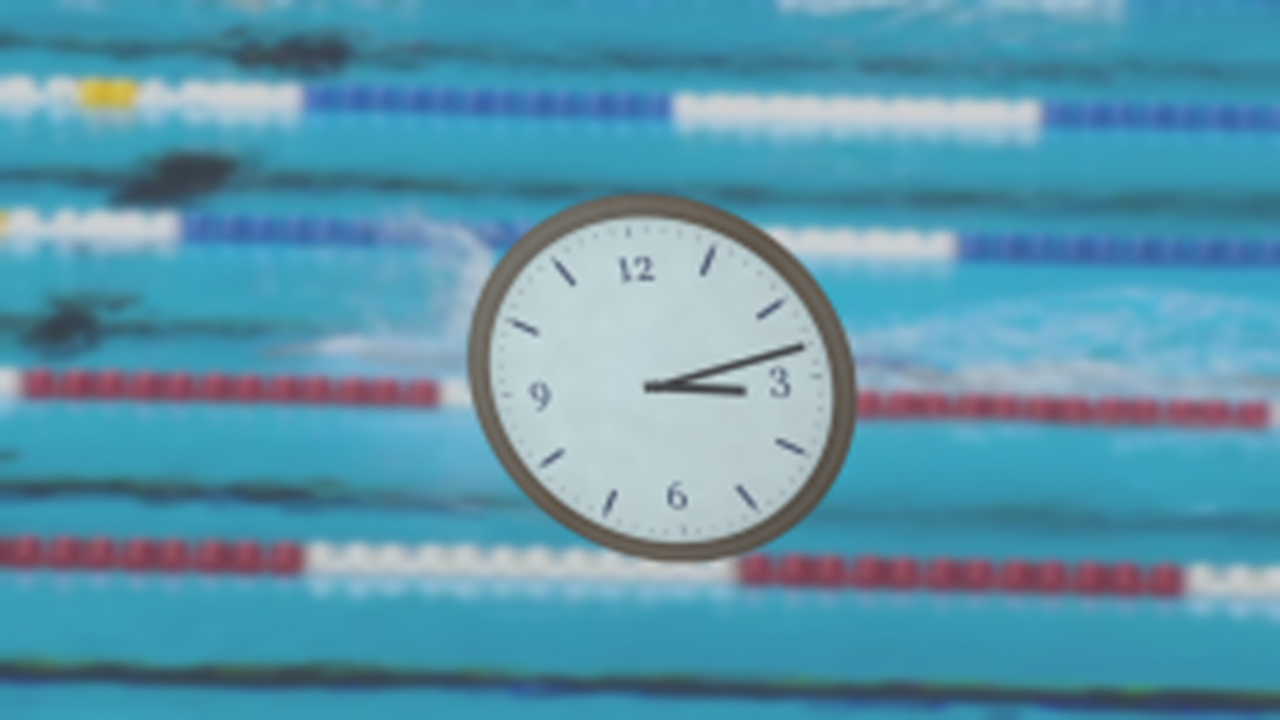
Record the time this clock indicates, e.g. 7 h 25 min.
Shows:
3 h 13 min
